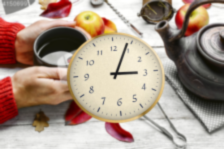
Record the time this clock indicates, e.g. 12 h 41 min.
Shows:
3 h 04 min
